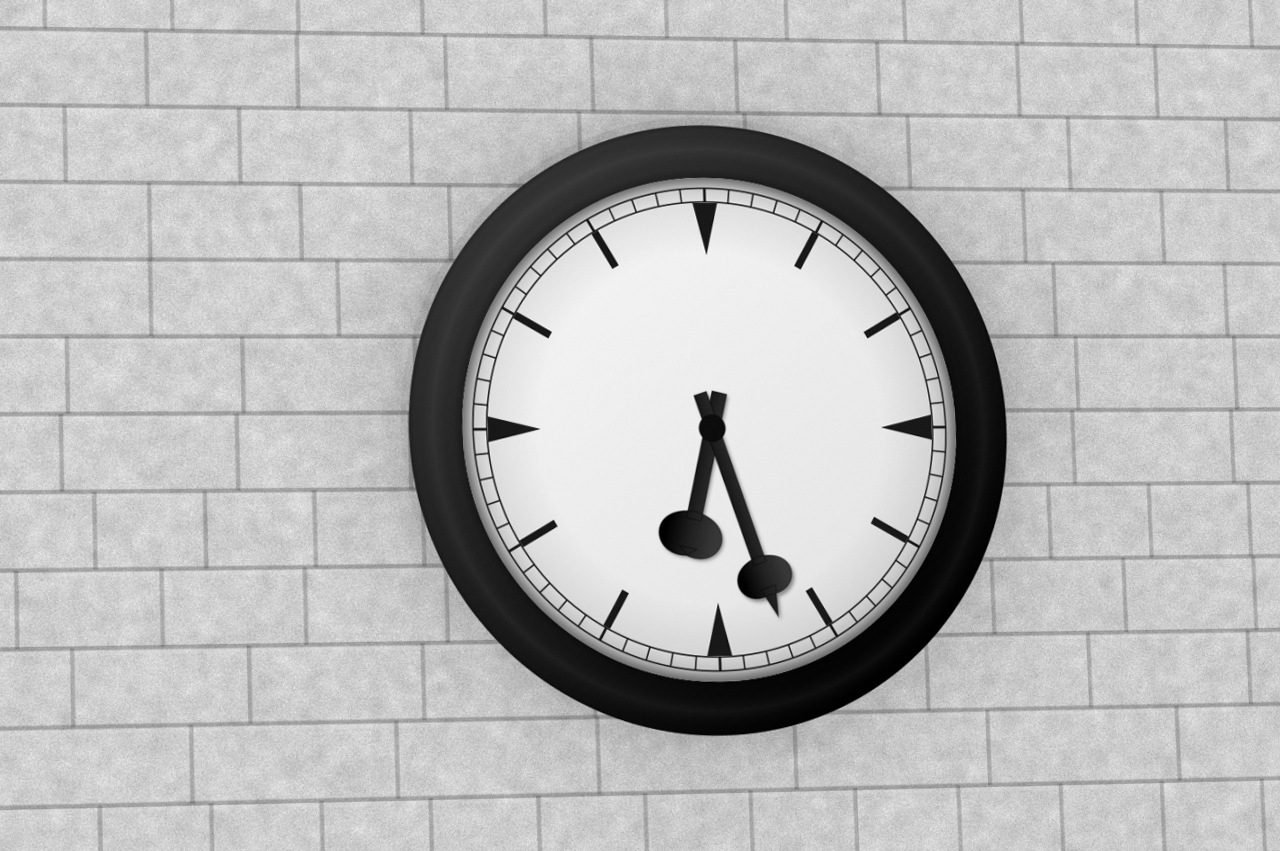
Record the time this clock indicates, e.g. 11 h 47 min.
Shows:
6 h 27 min
